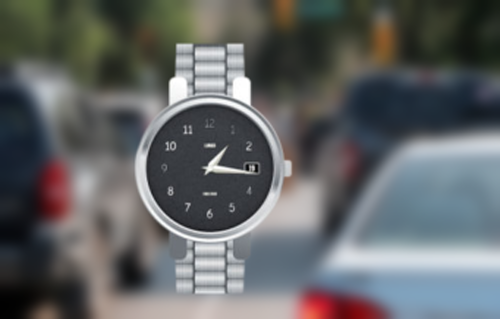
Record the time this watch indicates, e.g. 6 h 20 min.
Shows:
1 h 16 min
